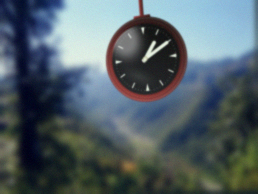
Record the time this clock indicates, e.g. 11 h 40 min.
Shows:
1 h 10 min
